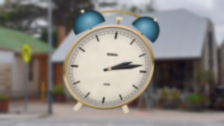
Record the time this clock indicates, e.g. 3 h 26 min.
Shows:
2 h 13 min
